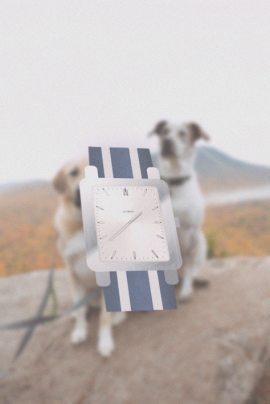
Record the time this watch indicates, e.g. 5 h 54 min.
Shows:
1 h 38 min
